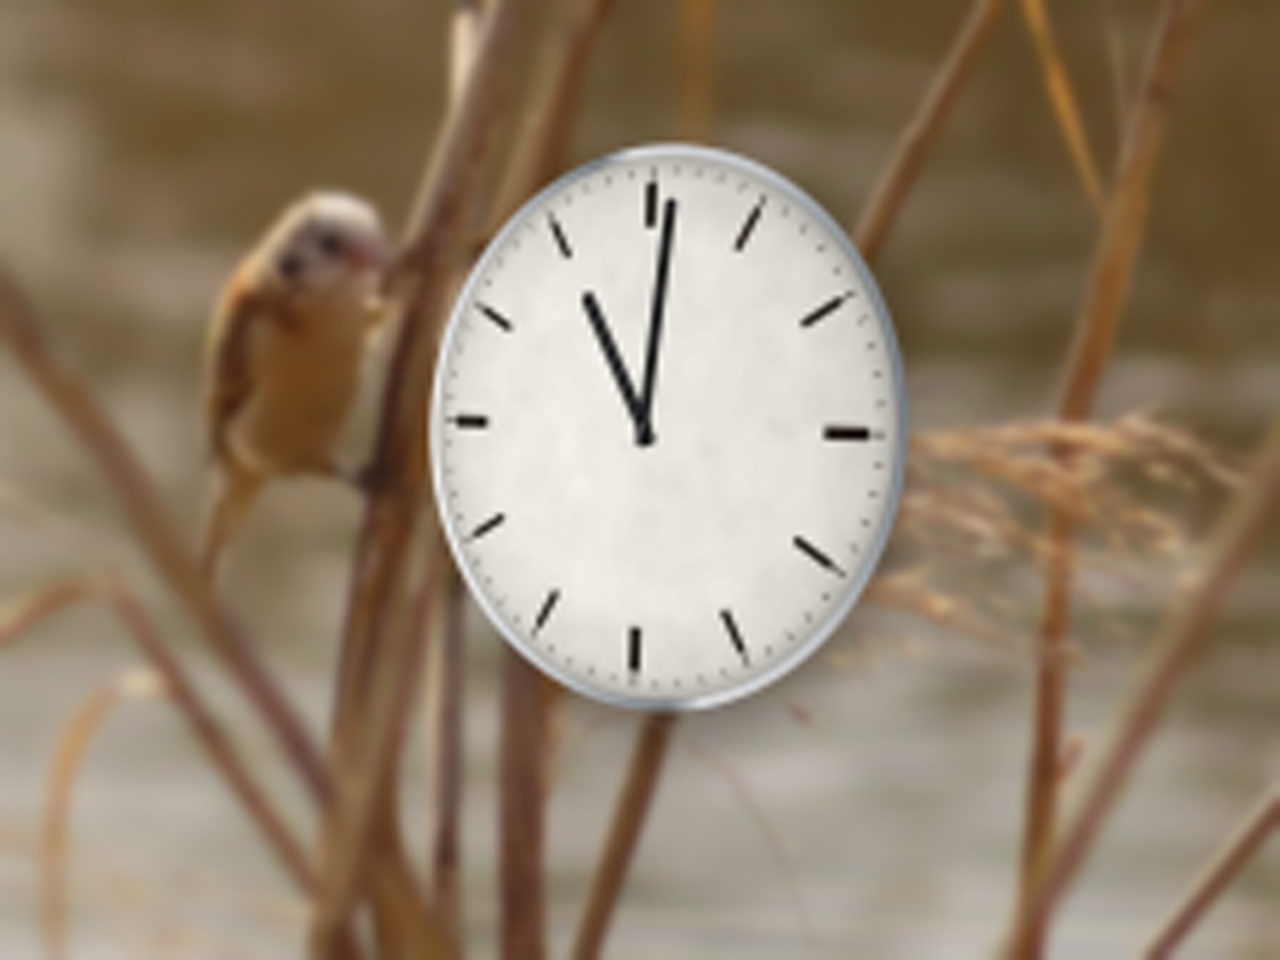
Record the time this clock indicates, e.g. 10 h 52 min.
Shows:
11 h 01 min
